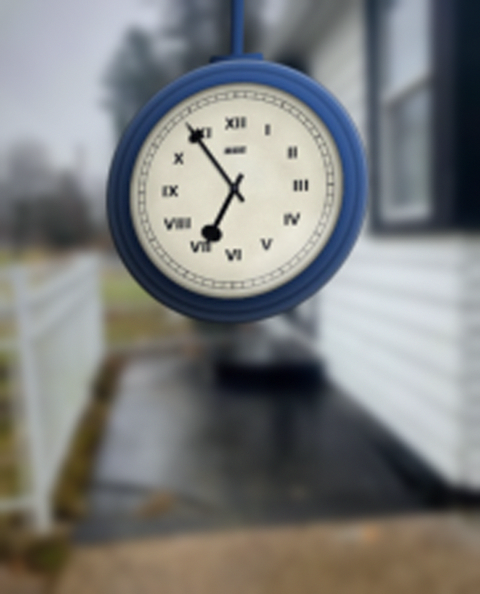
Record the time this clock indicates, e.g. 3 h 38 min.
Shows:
6 h 54 min
